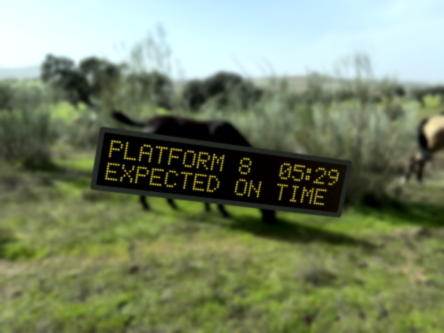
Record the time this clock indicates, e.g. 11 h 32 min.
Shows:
5 h 29 min
